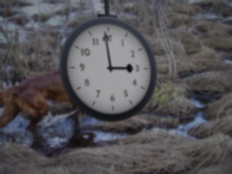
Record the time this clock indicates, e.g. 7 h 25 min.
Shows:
2 h 59 min
